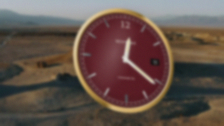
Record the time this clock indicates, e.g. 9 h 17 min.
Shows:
12 h 21 min
